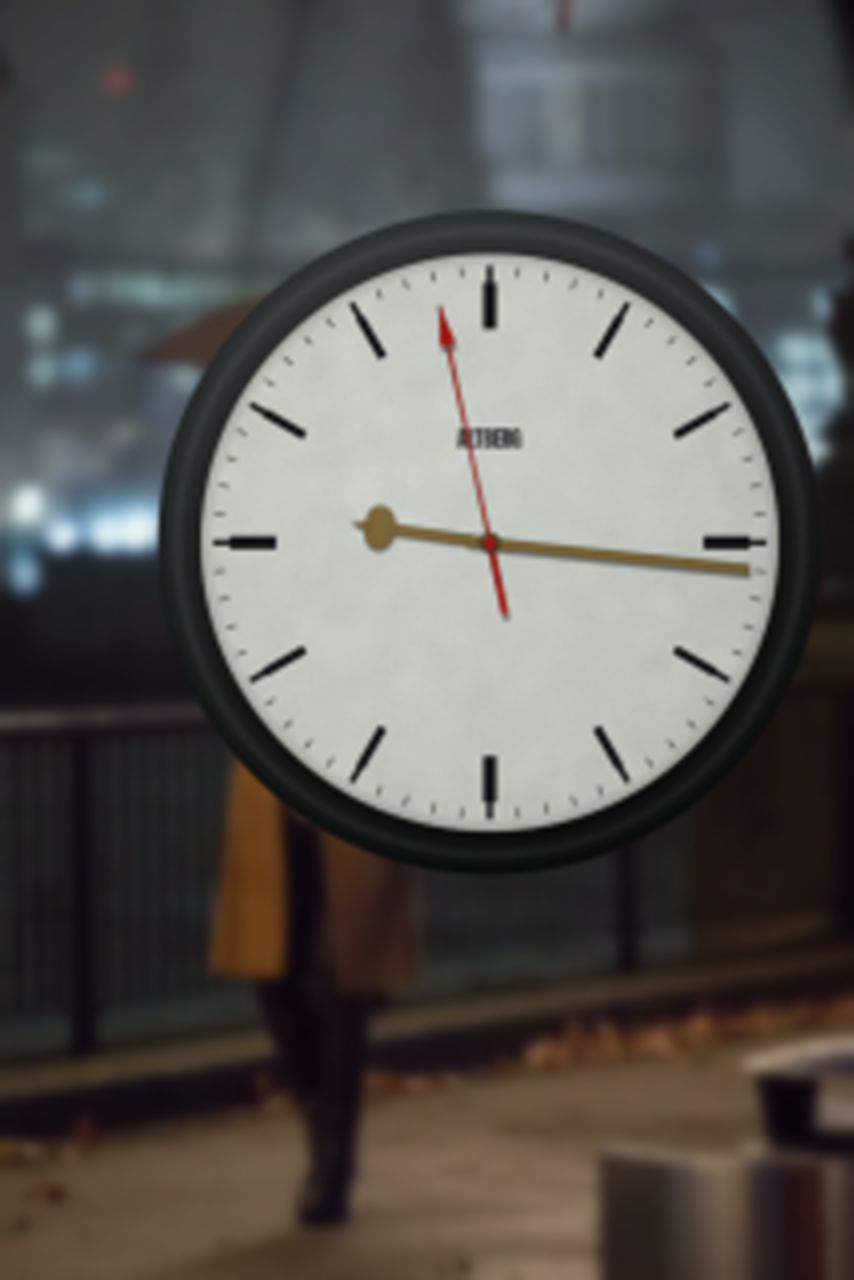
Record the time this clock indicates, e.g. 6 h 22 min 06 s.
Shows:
9 h 15 min 58 s
